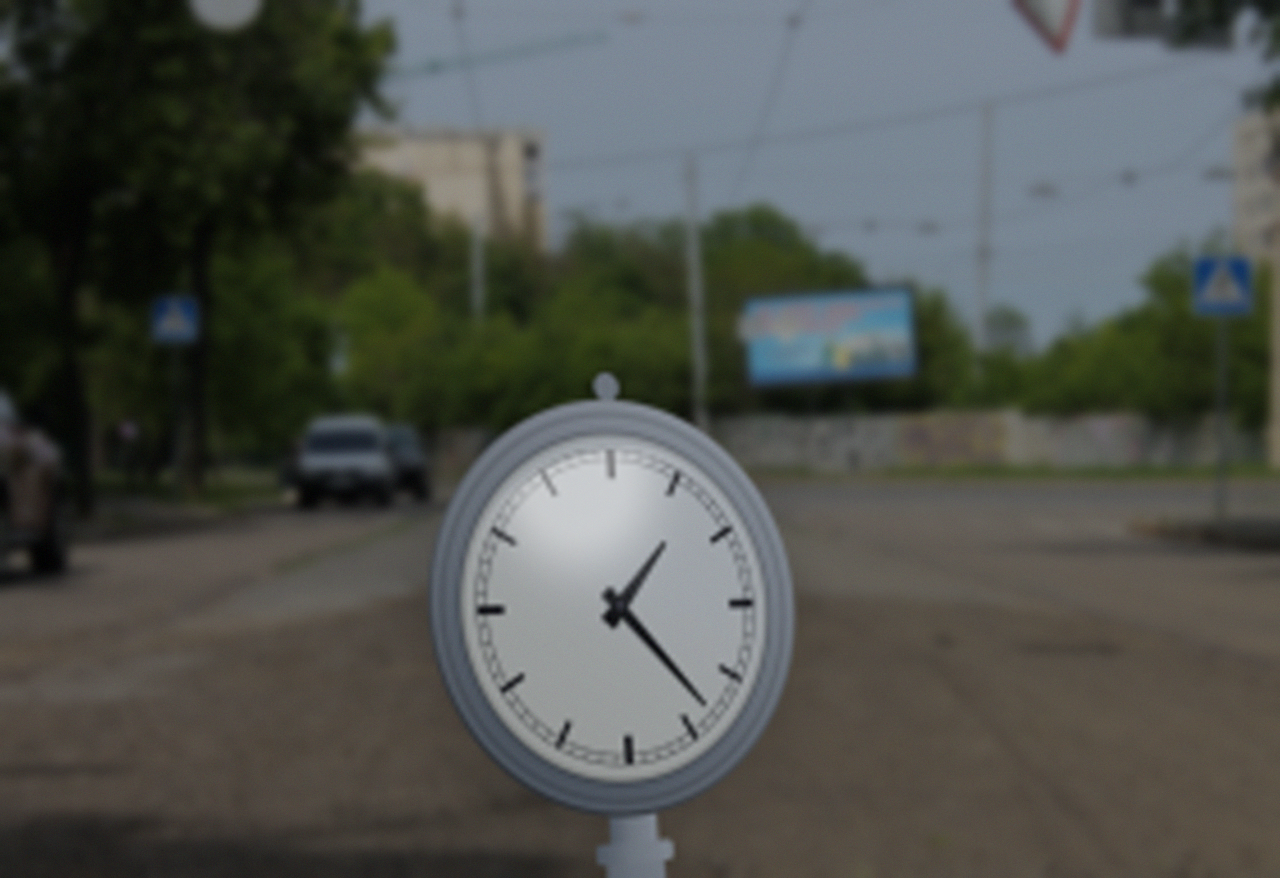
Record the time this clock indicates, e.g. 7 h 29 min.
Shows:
1 h 23 min
